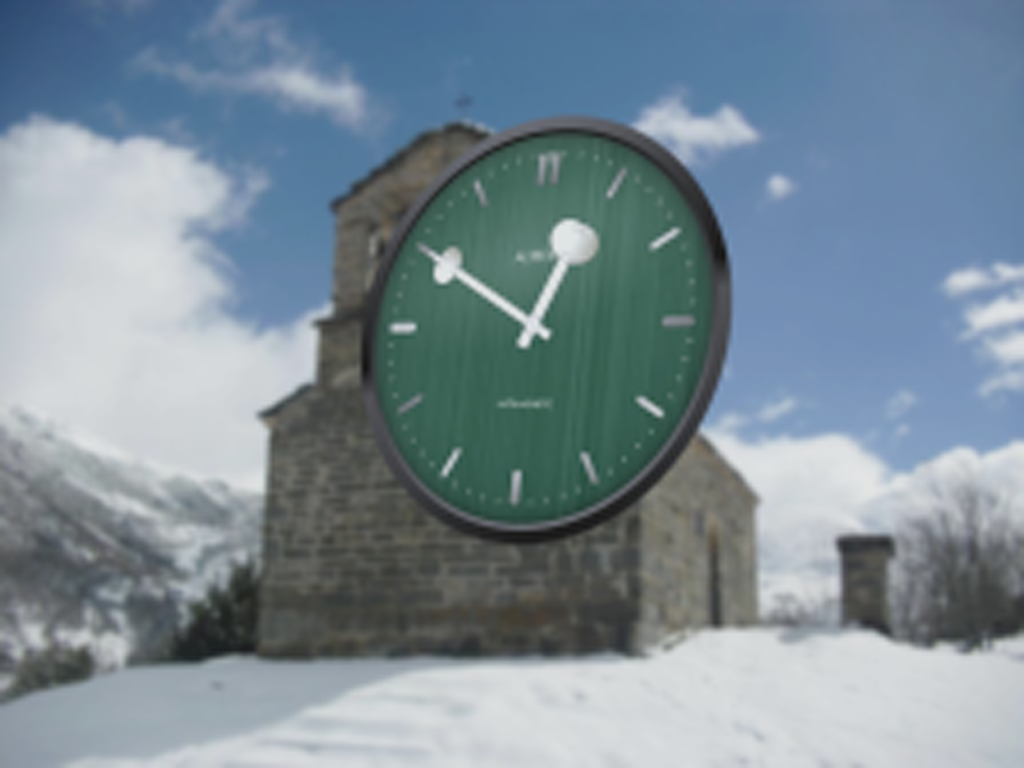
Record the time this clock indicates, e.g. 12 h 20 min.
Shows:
12 h 50 min
